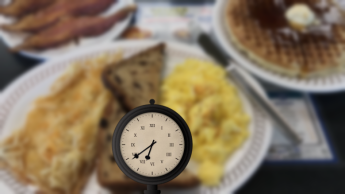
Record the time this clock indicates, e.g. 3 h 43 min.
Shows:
6 h 39 min
